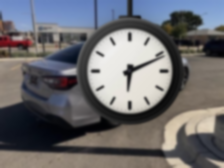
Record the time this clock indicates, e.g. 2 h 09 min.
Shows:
6 h 11 min
